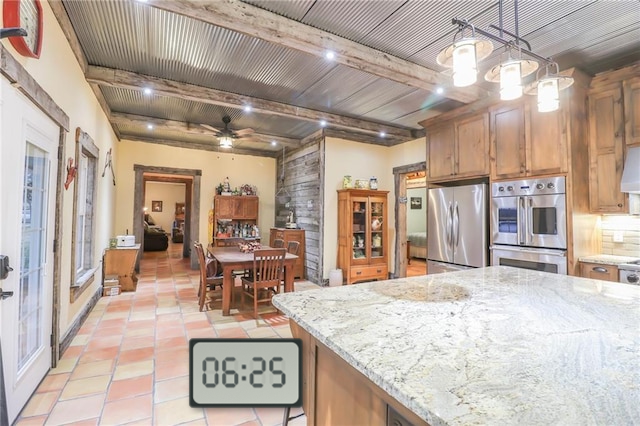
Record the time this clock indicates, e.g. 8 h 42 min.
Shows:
6 h 25 min
